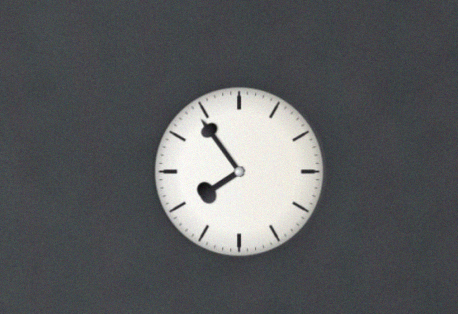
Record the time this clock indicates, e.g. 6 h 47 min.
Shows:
7 h 54 min
